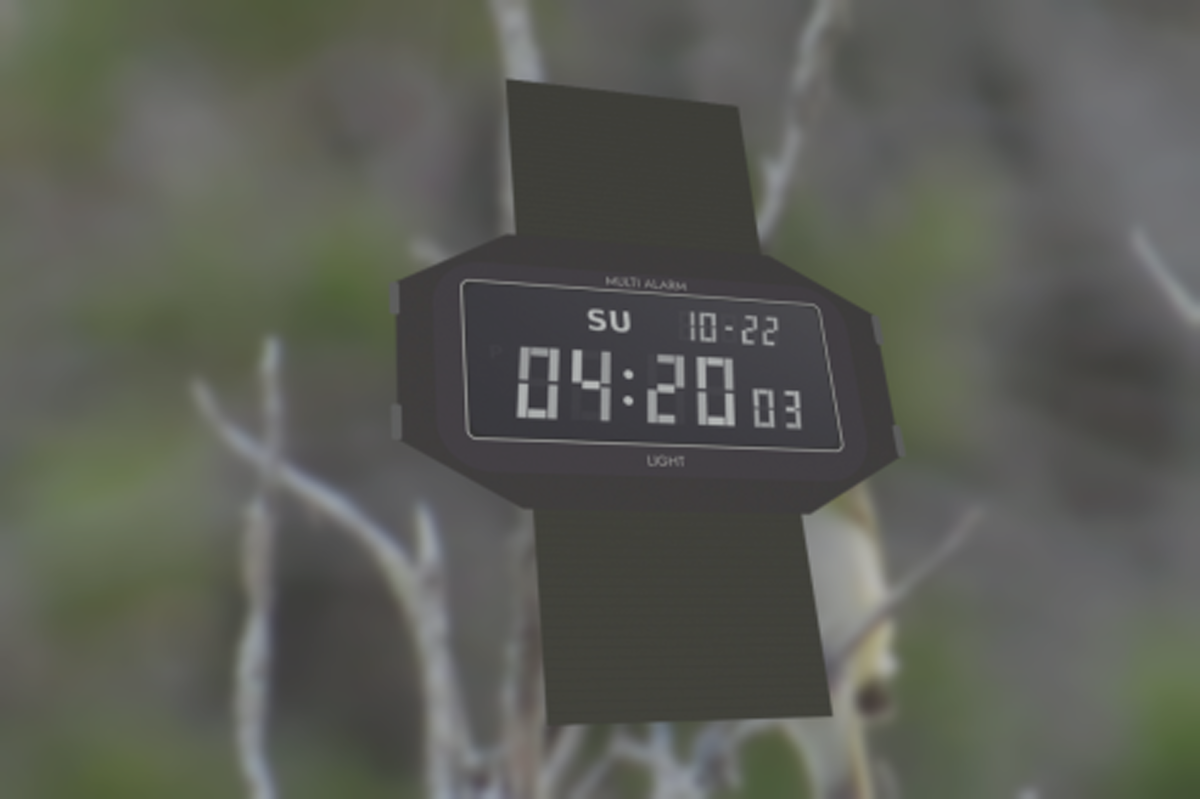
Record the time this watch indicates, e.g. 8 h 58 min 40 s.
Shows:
4 h 20 min 03 s
